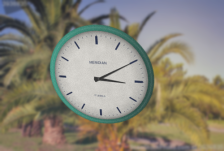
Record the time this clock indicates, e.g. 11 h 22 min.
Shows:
3 h 10 min
